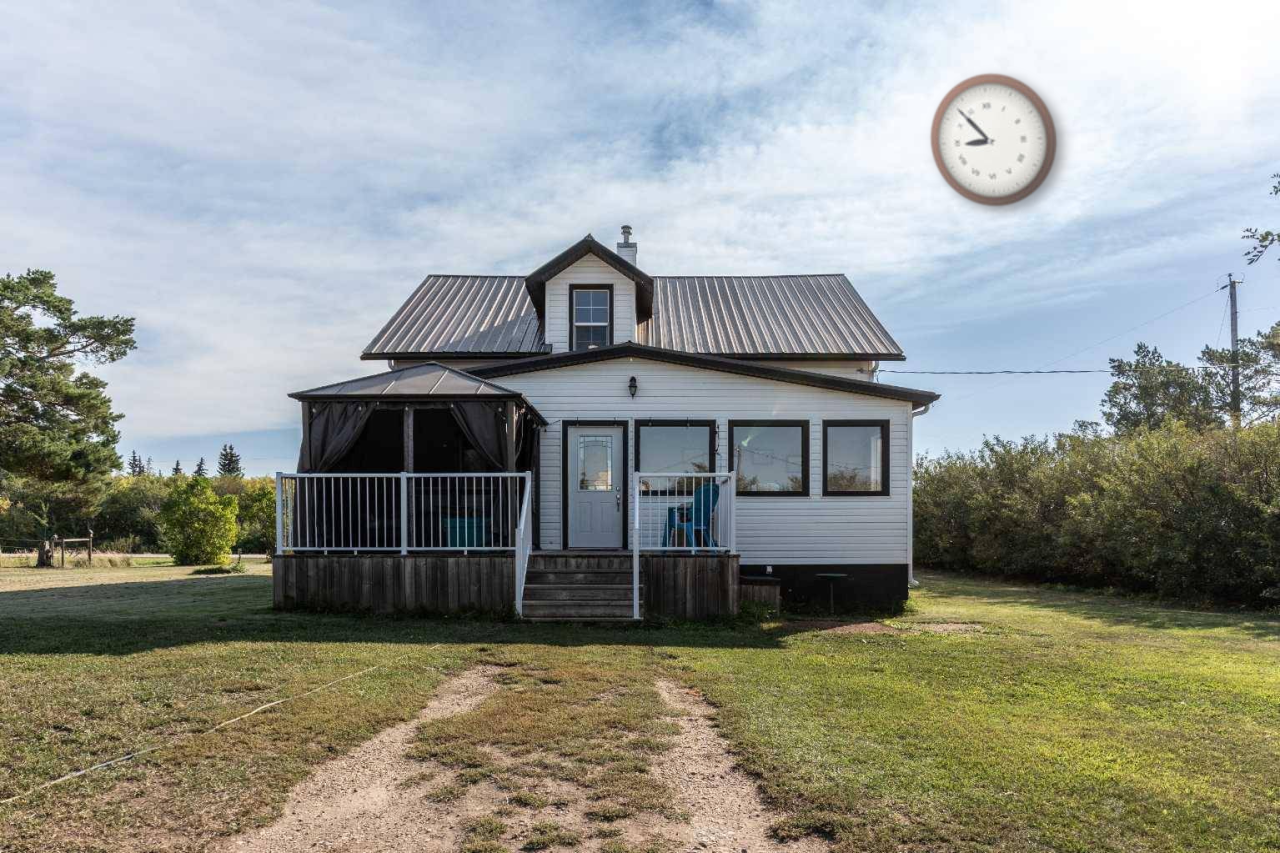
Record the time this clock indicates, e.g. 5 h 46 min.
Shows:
8 h 53 min
